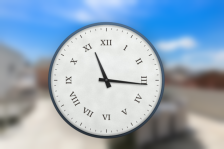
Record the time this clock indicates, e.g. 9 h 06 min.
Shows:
11 h 16 min
